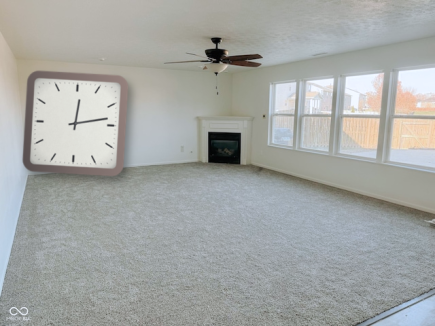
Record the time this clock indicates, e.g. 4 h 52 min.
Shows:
12 h 13 min
